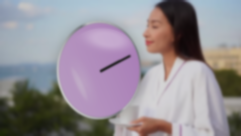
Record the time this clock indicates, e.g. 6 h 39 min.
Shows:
2 h 11 min
